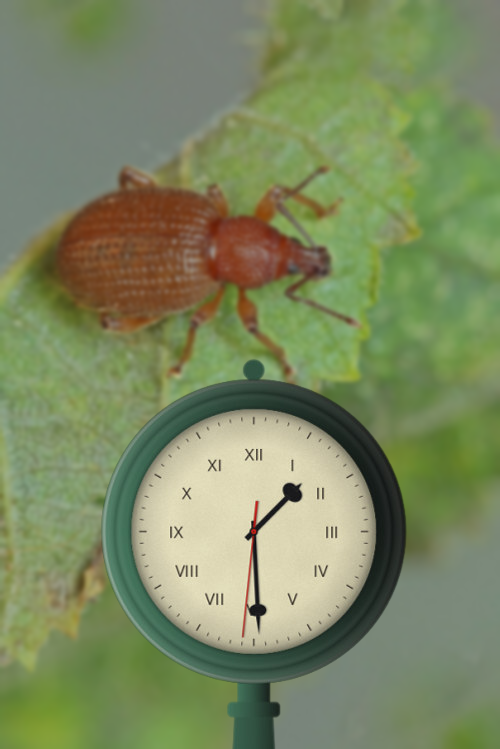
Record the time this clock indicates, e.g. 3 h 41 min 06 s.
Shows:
1 h 29 min 31 s
